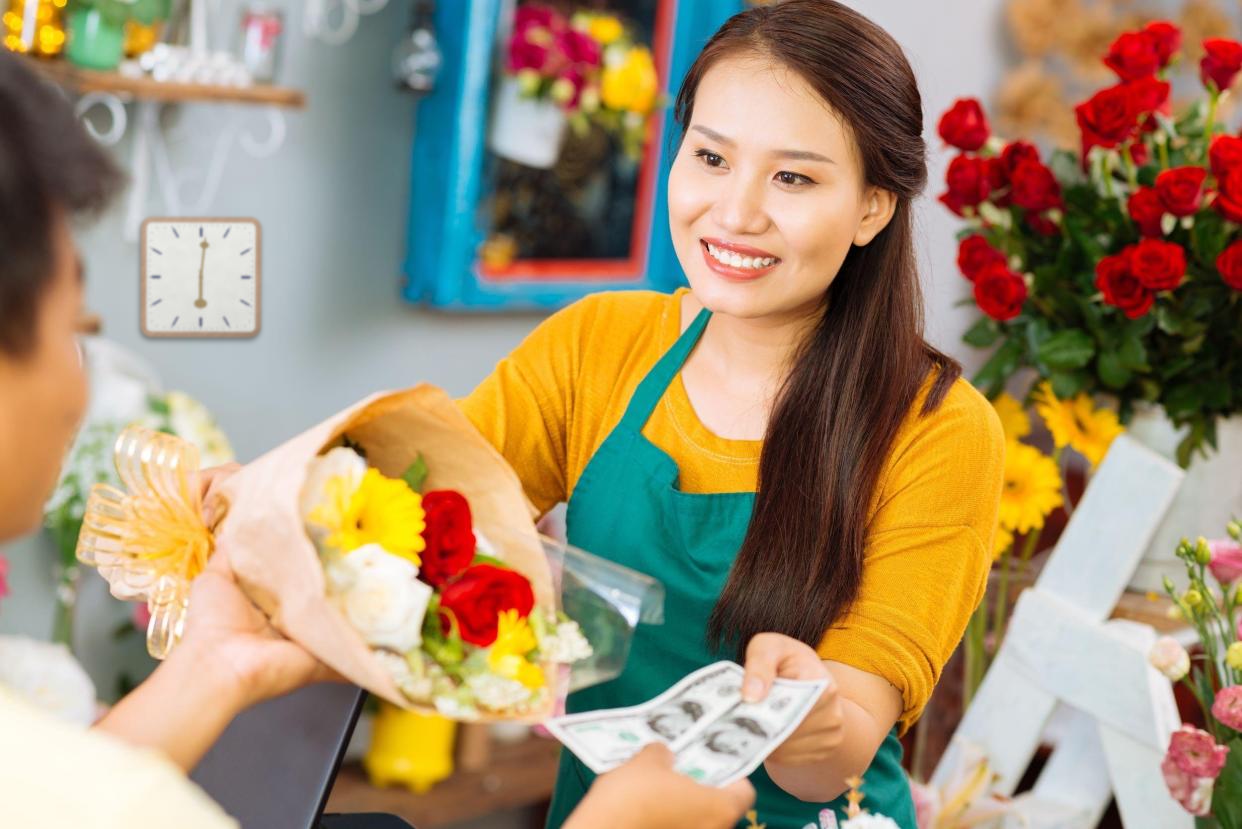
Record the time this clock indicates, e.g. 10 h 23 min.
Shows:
6 h 01 min
